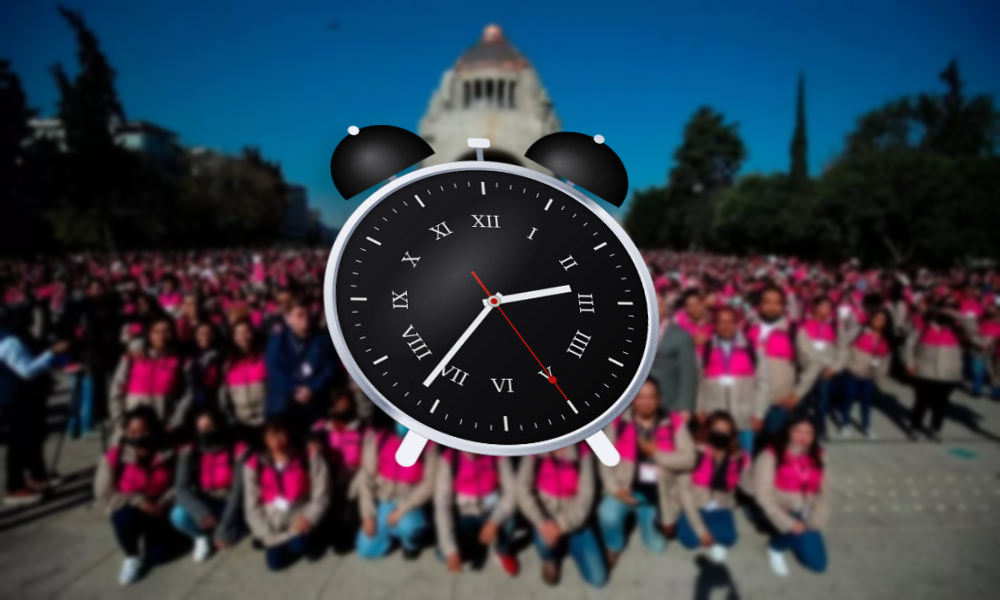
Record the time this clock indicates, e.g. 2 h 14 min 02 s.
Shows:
2 h 36 min 25 s
